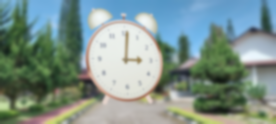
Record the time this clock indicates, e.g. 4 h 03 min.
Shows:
3 h 01 min
